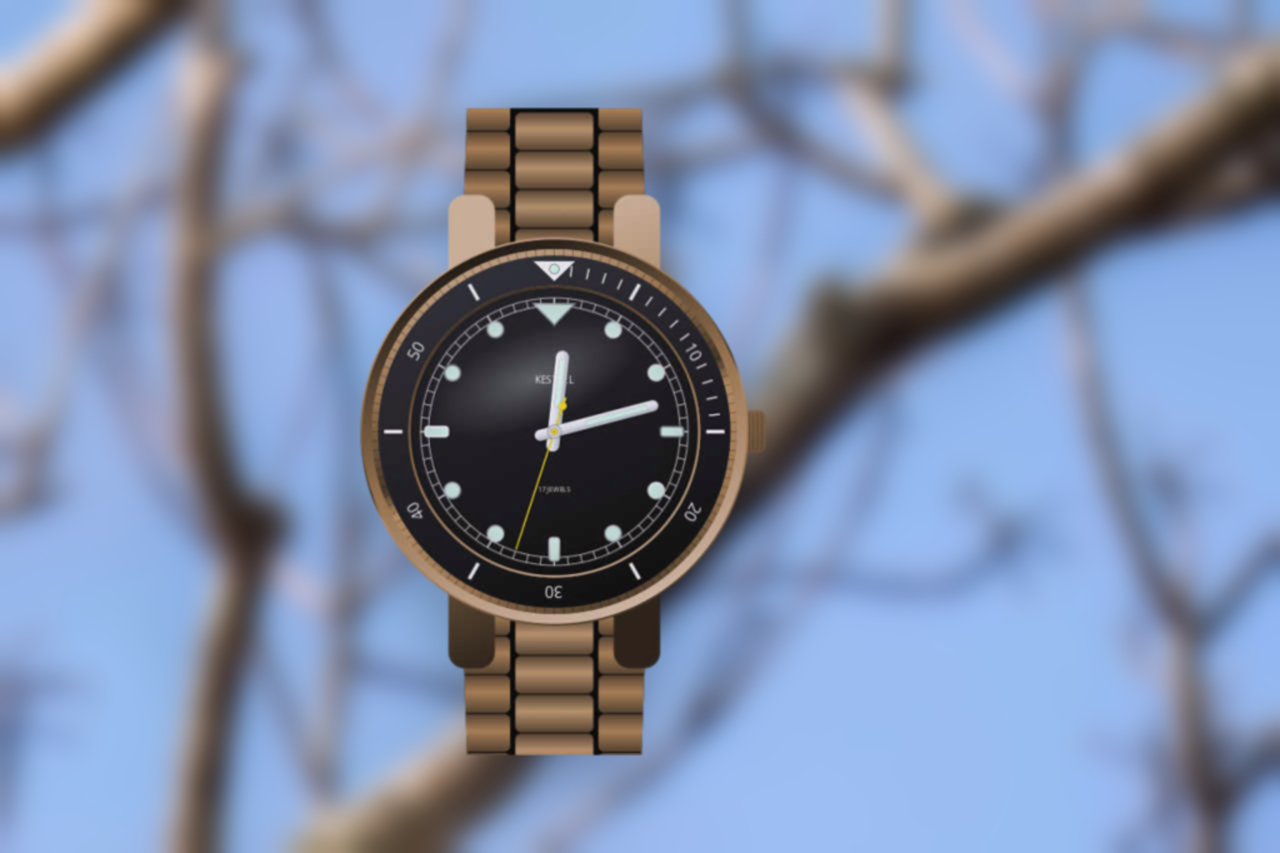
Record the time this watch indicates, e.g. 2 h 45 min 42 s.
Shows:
12 h 12 min 33 s
